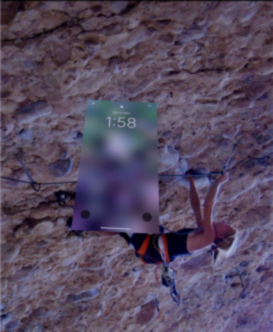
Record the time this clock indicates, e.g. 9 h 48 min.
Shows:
1 h 58 min
